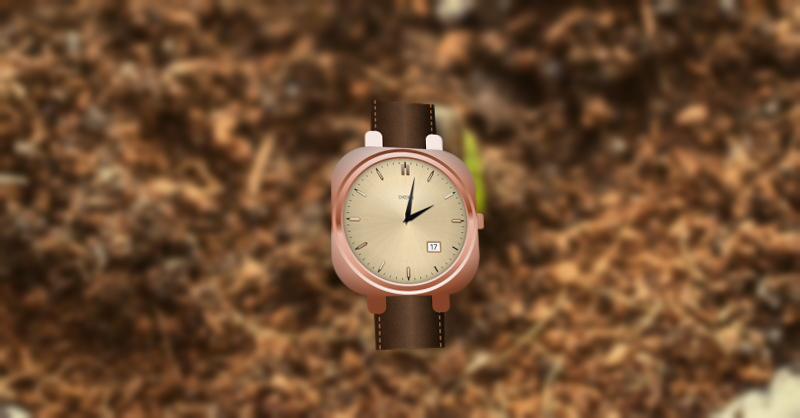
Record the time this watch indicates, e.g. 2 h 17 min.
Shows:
2 h 02 min
